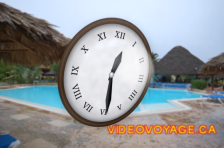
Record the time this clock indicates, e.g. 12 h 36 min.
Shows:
12 h 29 min
